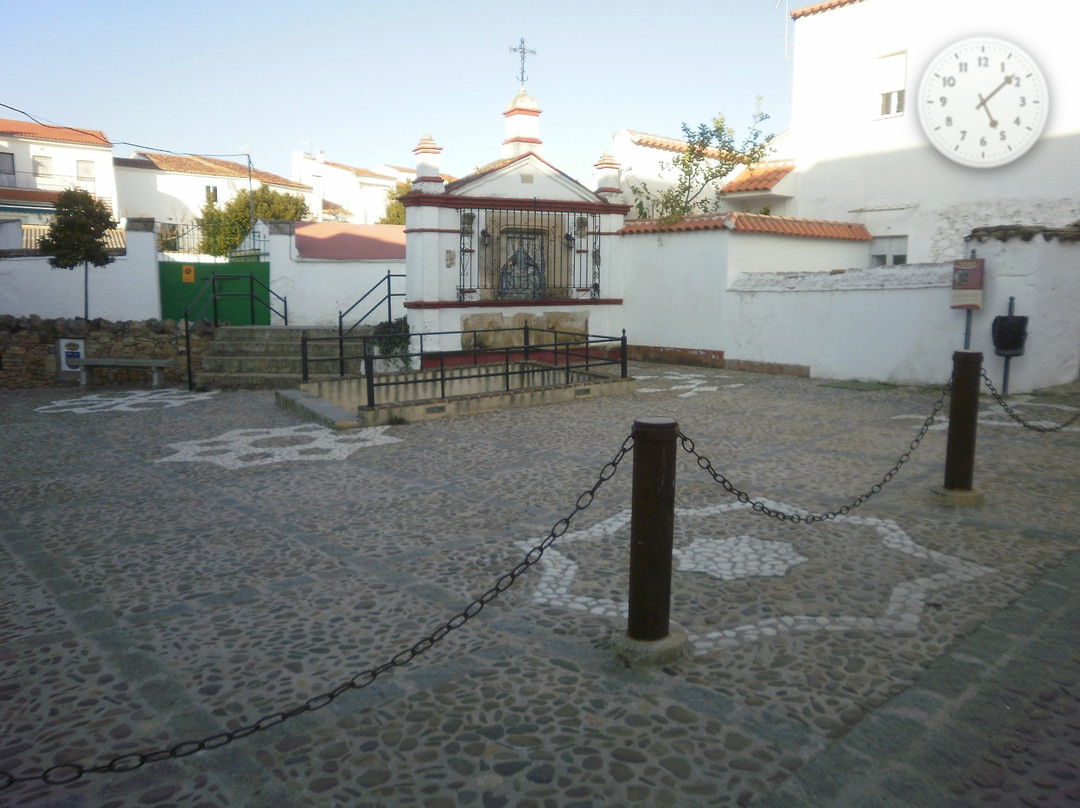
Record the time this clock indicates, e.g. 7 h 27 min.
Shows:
5 h 08 min
